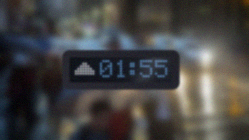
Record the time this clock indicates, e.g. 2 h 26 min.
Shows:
1 h 55 min
